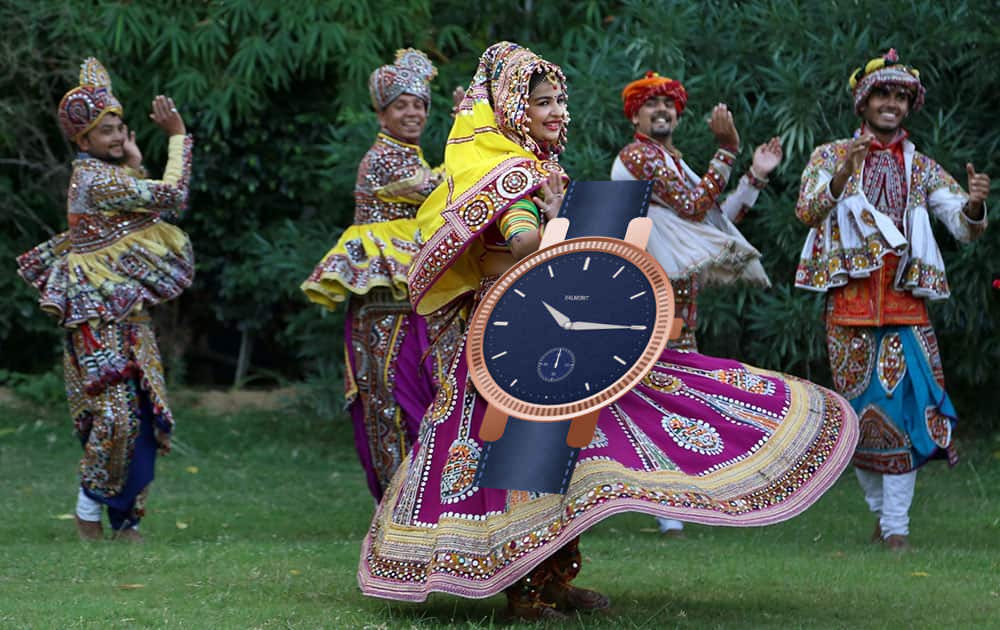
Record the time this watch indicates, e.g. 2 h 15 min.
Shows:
10 h 15 min
